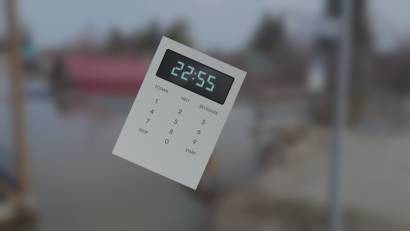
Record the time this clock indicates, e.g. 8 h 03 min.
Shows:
22 h 55 min
